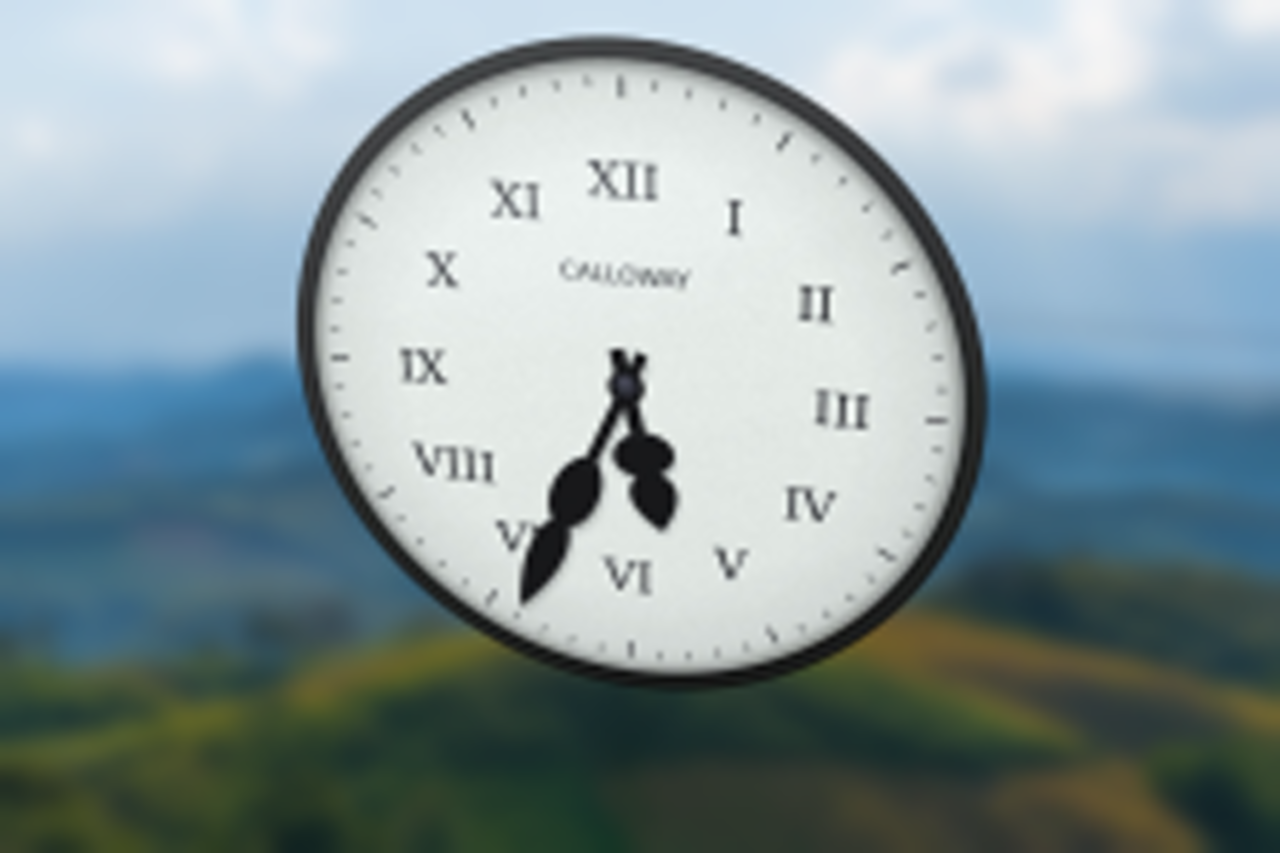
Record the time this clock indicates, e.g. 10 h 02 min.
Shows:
5 h 34 min
